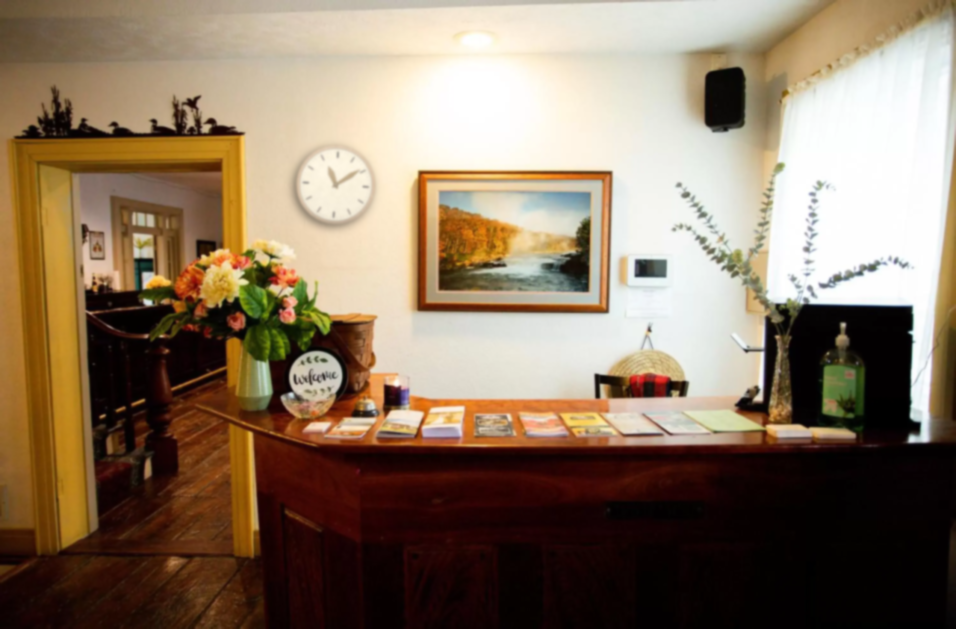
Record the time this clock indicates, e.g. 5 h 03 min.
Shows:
11 h 09 min
